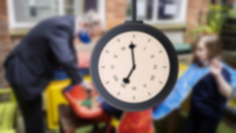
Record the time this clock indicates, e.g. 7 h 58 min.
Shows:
6 h 59 min
